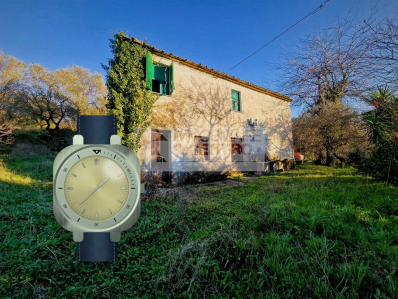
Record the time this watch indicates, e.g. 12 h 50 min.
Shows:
1 h 38 min
